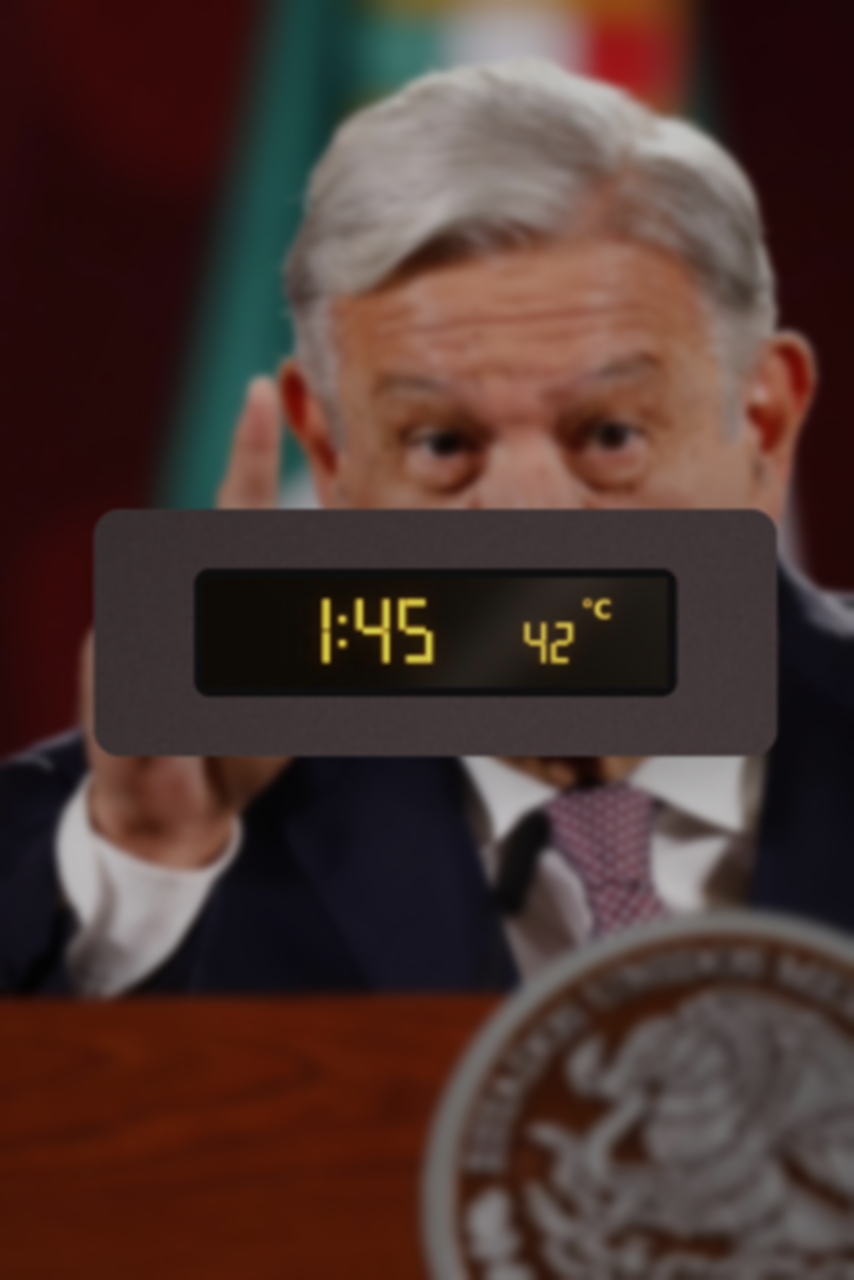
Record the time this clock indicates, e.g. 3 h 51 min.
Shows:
1 h 45 min
